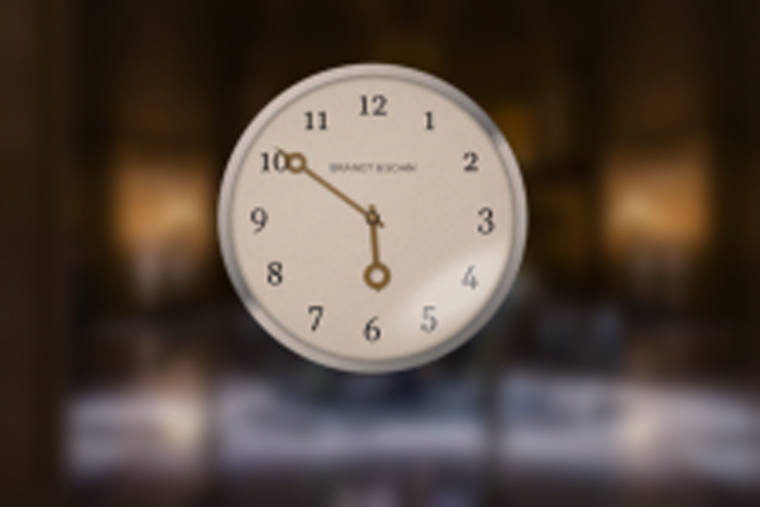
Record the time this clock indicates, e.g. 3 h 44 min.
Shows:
5 h 51 min
